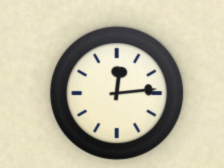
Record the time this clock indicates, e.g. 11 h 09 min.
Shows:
12 h 14 min
